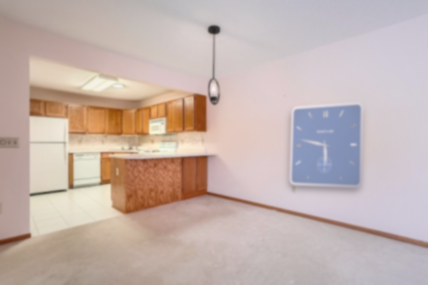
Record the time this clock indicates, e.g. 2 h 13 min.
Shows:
5 h 47 min
